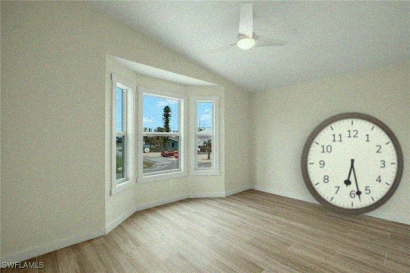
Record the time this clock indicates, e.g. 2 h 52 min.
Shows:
6 h 28 min
